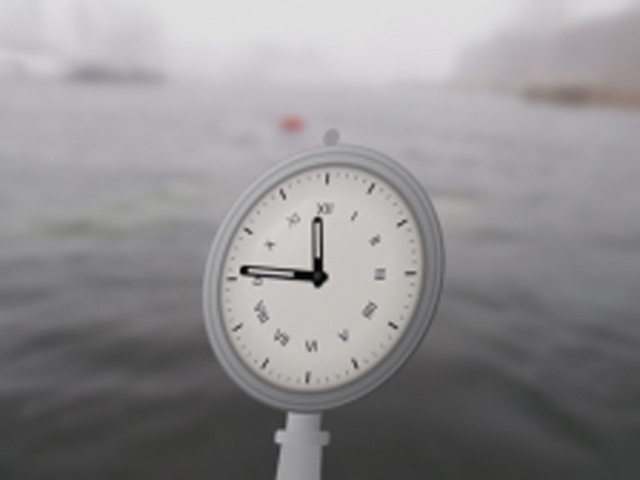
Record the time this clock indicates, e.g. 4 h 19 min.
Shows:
11 h 46 min
